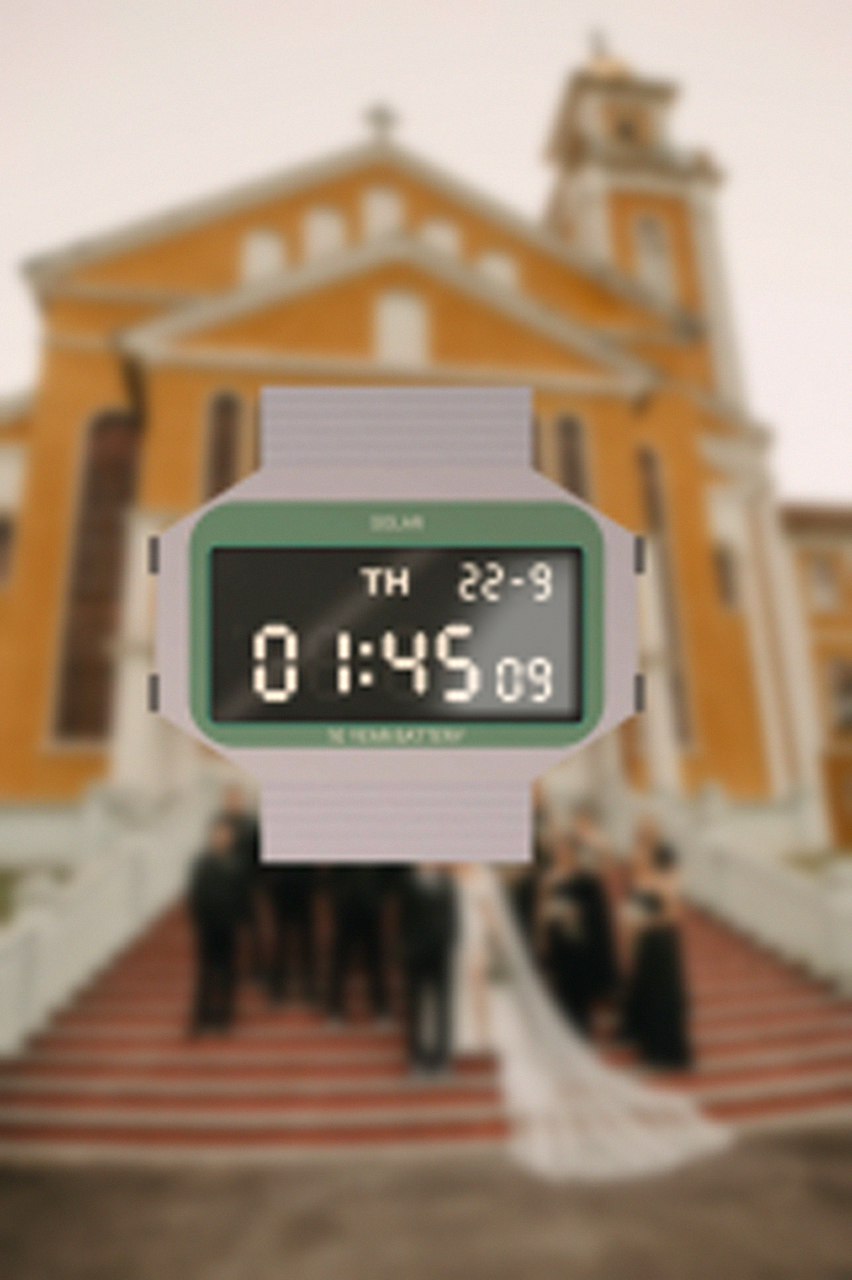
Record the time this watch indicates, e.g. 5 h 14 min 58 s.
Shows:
1 h 45 min 09 s
